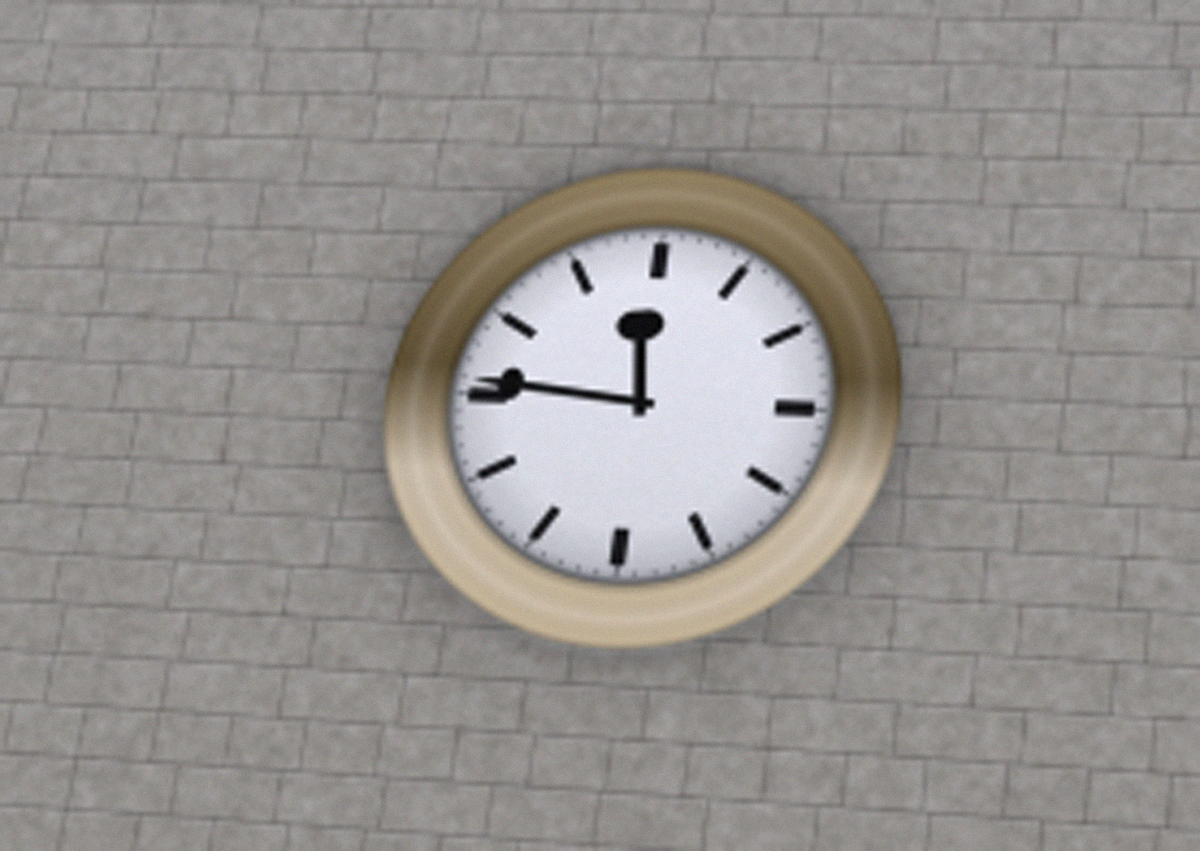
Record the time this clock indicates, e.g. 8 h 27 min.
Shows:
11 h 46 min
